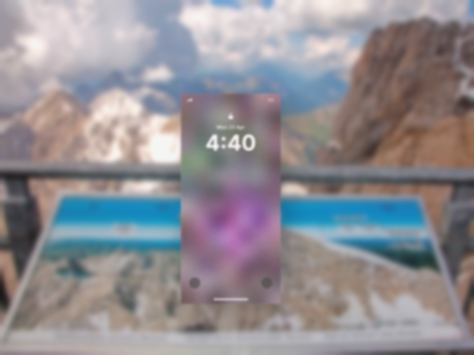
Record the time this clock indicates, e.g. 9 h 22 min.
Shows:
4 h 40 min
